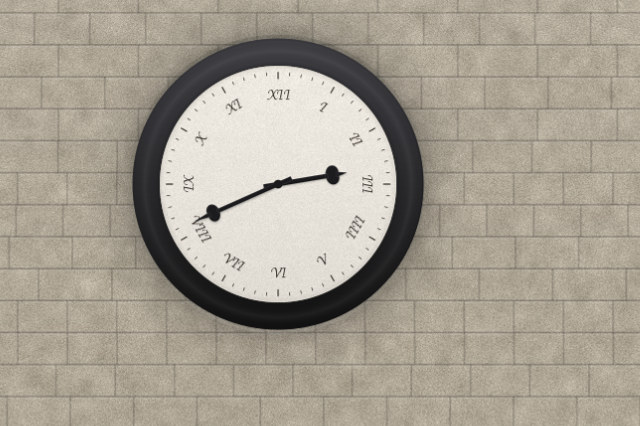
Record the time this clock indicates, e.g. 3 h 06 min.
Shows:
2 h 41 min
